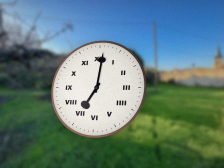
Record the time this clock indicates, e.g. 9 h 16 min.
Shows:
7 h 01 min
